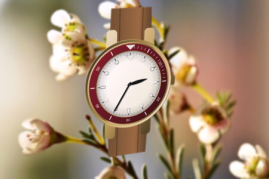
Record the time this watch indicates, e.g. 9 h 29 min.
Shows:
2 h 35 min
